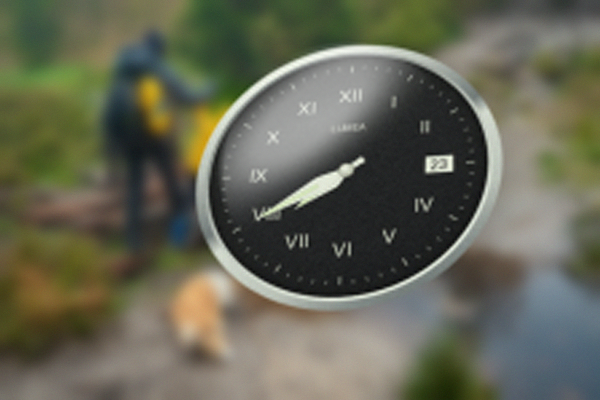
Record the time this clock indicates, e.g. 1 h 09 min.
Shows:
7 h 40 min
